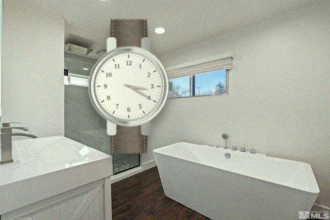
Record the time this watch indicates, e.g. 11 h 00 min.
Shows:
3 h 20 min
